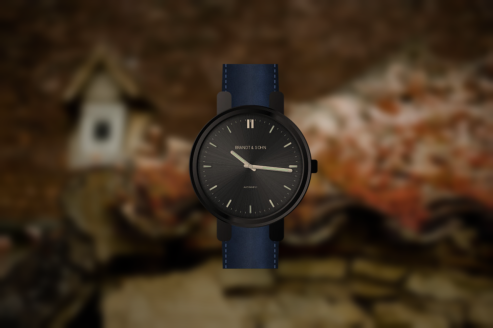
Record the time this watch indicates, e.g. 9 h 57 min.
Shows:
10 h 16 min
